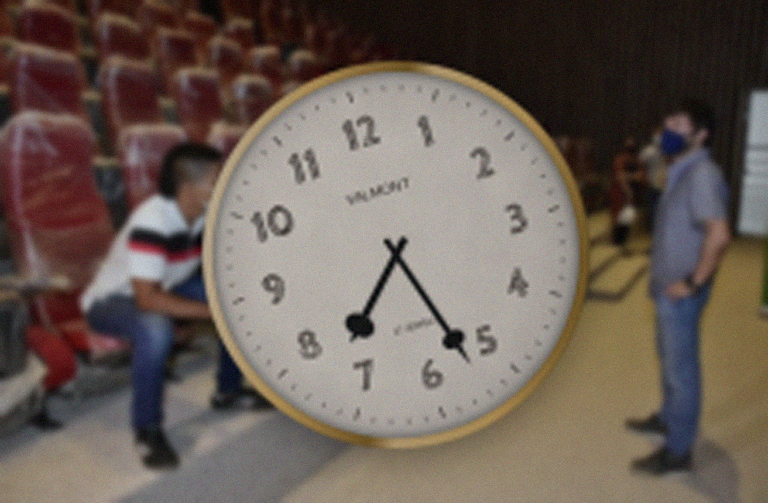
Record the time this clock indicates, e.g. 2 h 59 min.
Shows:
7 h 27 min
